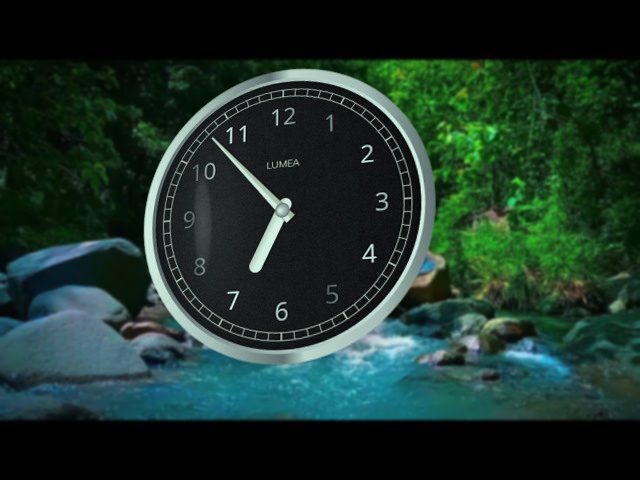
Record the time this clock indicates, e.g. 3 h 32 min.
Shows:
6 h 53 min
